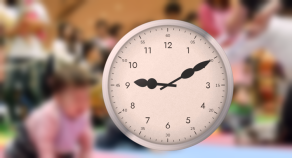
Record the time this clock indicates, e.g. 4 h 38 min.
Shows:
9 h 10 min
